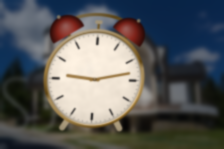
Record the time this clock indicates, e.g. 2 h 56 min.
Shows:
9 h 13 min
